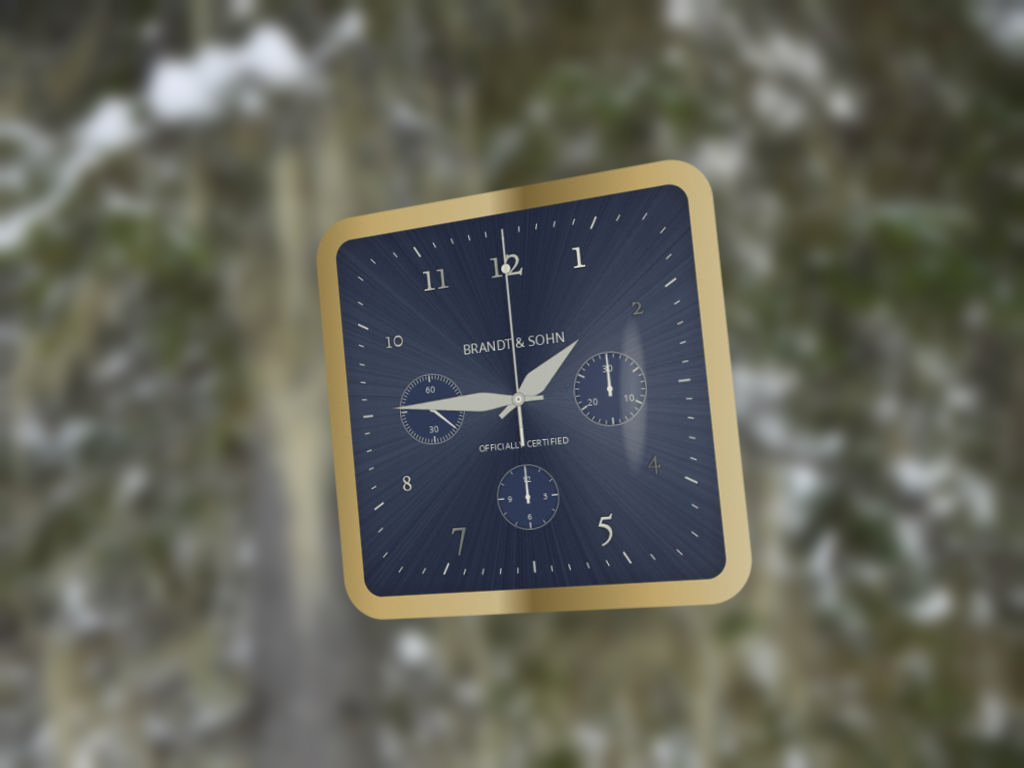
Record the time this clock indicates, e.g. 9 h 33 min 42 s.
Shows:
1 h 45 min 22 s
